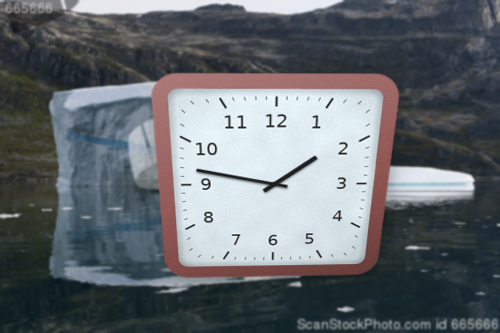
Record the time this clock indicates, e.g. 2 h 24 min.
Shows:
1 h 47 min
